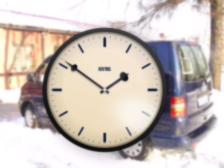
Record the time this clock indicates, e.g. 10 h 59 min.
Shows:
1 h 51 min
